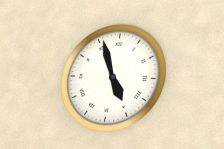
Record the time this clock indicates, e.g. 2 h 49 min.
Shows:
4 h 56 min
